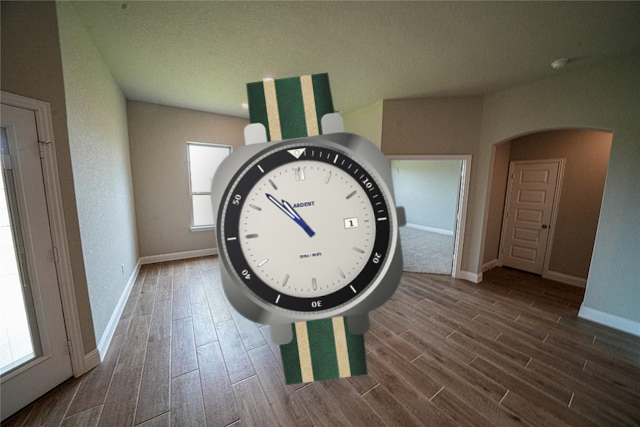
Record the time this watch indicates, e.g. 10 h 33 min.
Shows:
10 h 53 min
